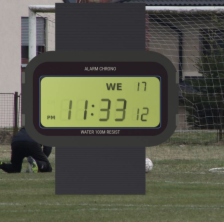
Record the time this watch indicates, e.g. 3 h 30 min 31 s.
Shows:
11 h 33 min 12 s
